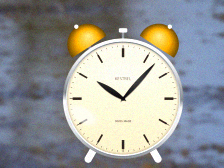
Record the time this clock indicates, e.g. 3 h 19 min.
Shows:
10 h 07 min
